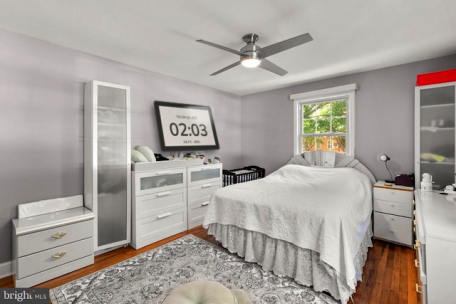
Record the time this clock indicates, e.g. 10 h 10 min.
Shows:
2 h 03 min
